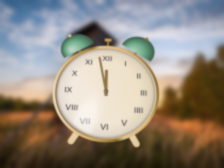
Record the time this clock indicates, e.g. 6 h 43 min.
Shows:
11 h 58 min
